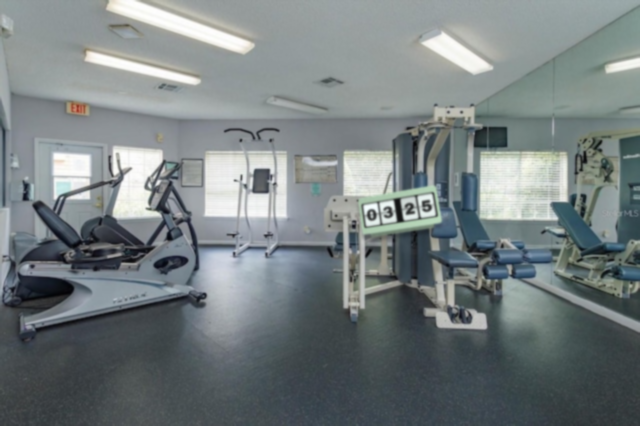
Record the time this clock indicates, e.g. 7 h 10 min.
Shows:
3 h 25 min
